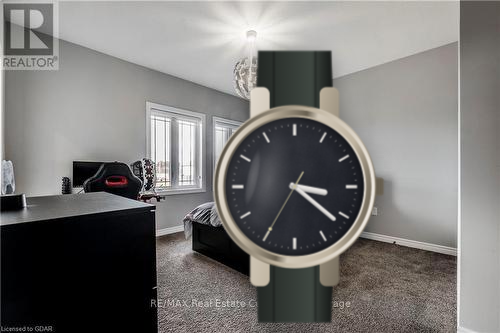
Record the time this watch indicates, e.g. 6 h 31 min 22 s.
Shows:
3 h 21 min 35 s
